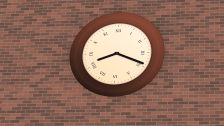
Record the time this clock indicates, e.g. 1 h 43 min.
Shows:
8 h 19 min
